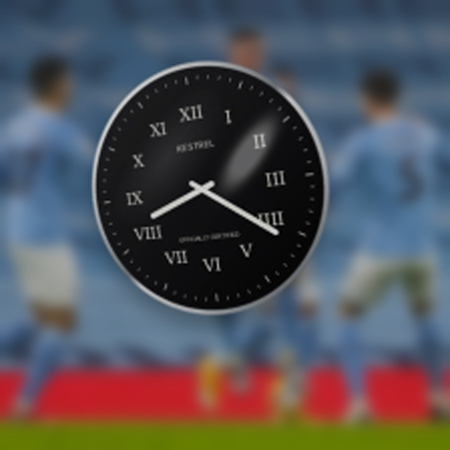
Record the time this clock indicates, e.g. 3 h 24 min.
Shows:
8 h 21 min
